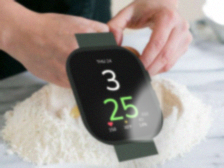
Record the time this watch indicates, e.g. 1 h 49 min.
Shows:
3 h 25 min
